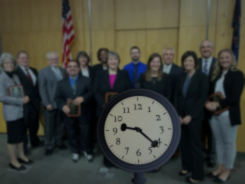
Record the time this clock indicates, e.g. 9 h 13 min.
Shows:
9 h 22 min
